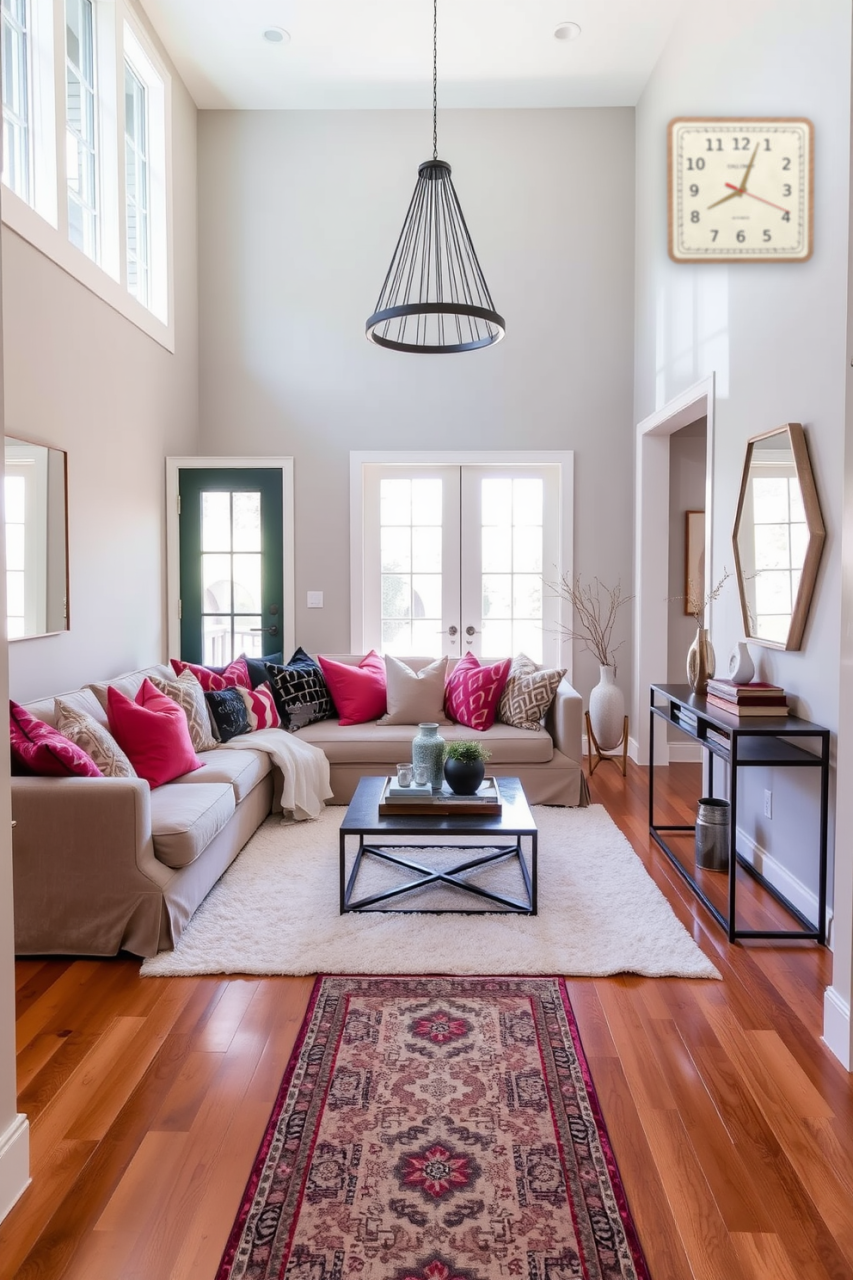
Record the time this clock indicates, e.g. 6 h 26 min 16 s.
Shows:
8 h 03 min 19 s
